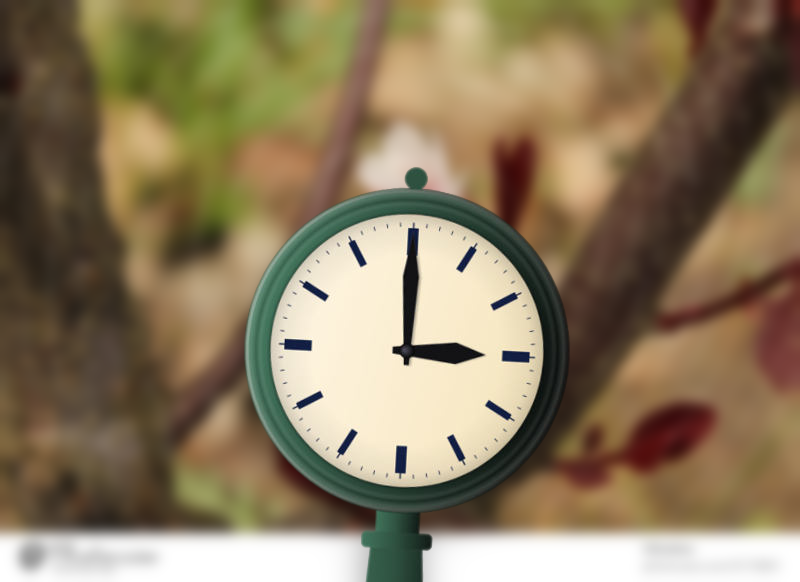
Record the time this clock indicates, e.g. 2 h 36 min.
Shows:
3 h 00 min
